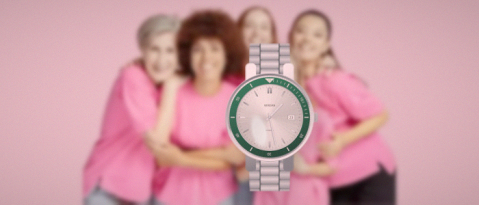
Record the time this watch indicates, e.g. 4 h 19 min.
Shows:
1 h 28 min
